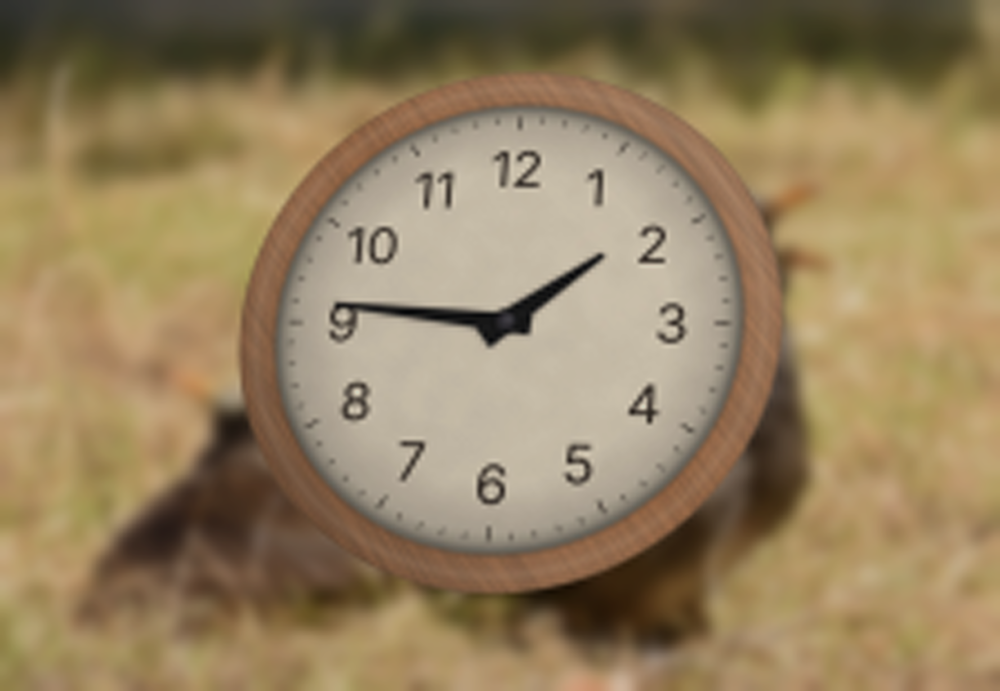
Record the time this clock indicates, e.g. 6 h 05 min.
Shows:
1 h 46 min
